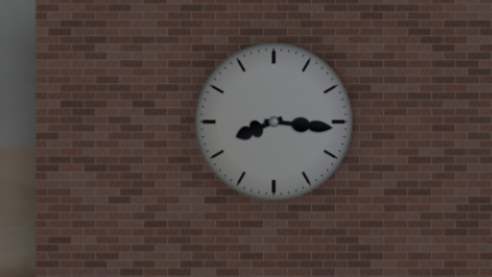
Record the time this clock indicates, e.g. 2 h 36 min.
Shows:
8 h 16 min
